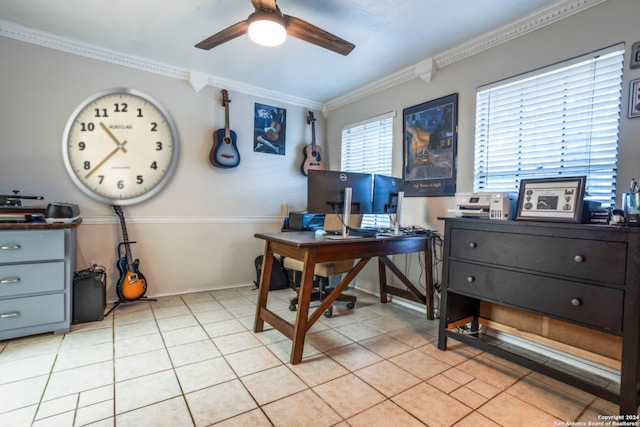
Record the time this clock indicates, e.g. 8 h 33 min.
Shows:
10 h 38 min
